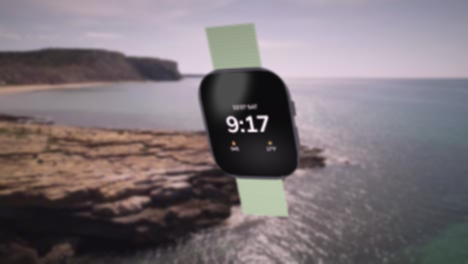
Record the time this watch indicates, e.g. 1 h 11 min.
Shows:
9 h 17 min
